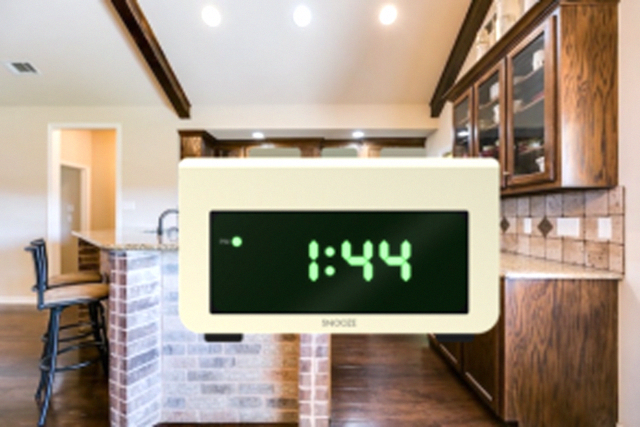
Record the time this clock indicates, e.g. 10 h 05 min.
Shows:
1 h 44 min
